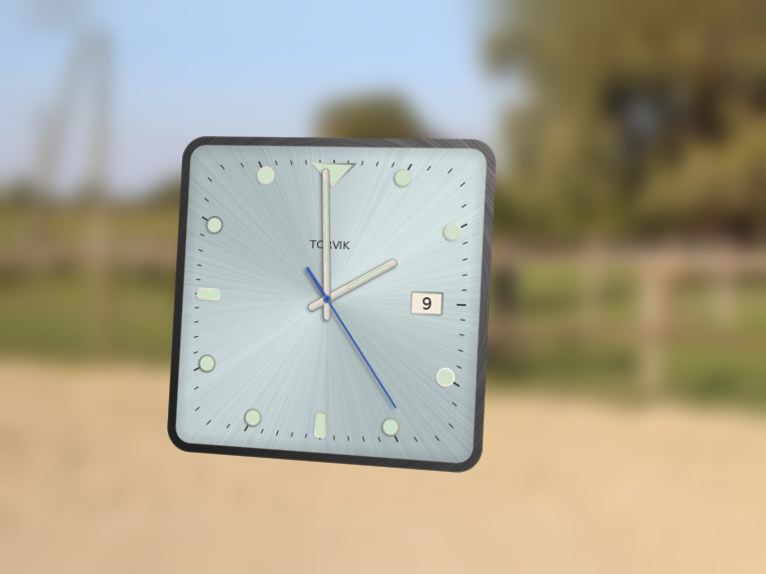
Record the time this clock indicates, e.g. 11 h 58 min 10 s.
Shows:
1 h 59 min 24 s
